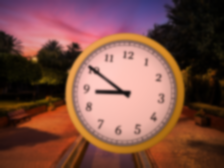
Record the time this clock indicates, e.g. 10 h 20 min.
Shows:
8 h 50 min
